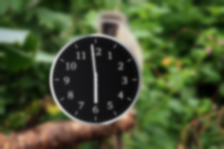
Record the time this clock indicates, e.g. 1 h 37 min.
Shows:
5 h 59 min
